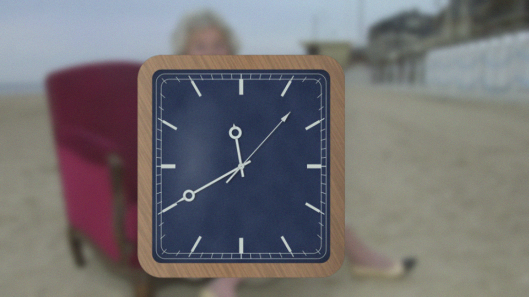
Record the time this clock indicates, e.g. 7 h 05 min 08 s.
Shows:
11 h 40 min 07 s
